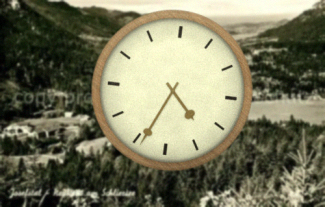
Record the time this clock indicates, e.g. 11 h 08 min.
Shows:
4 h 34 min
